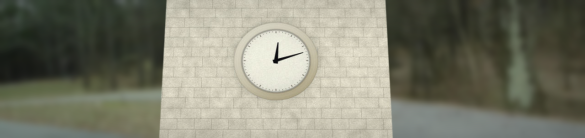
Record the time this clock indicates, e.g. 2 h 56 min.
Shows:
12 h 12 min
